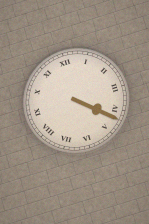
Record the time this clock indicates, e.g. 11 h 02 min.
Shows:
4 h 22 min
